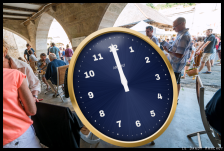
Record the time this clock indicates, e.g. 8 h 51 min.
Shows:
12 h 00 min
